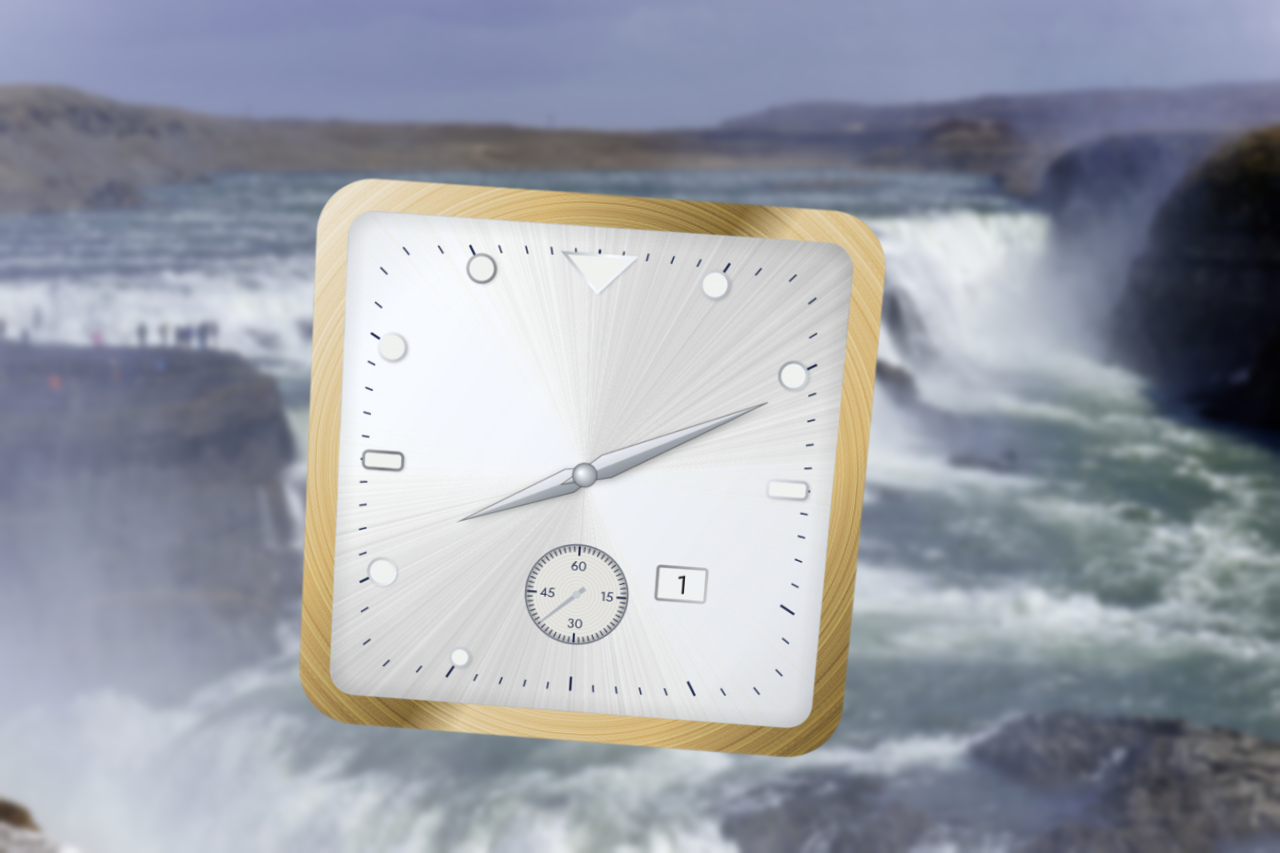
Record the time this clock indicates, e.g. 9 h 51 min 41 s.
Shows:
8 h 10 min 38 s
